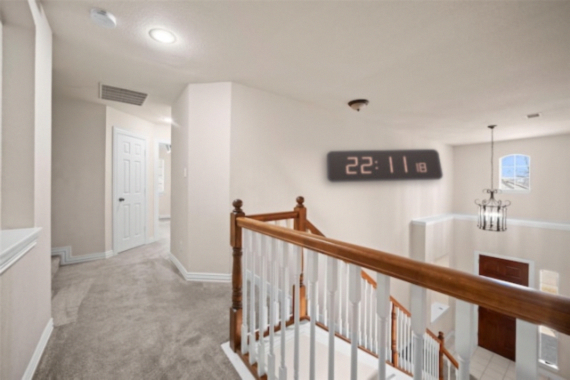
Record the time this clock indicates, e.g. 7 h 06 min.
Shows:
22 h 11 min
